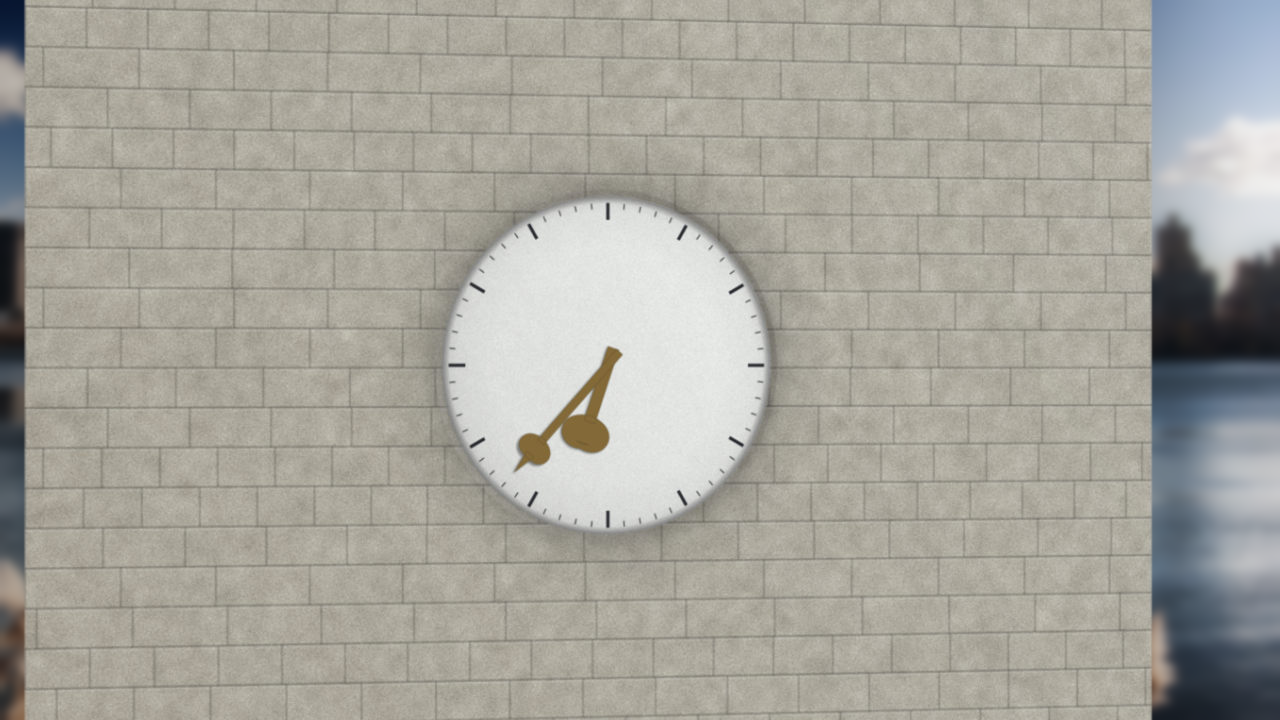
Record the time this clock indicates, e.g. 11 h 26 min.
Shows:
6 h 37 min
